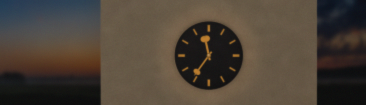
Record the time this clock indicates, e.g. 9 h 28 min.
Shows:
11 h 36 min
